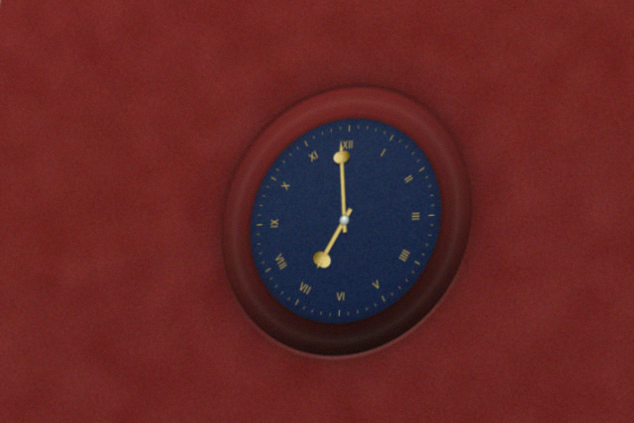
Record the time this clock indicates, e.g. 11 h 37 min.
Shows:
6 h 59 min
